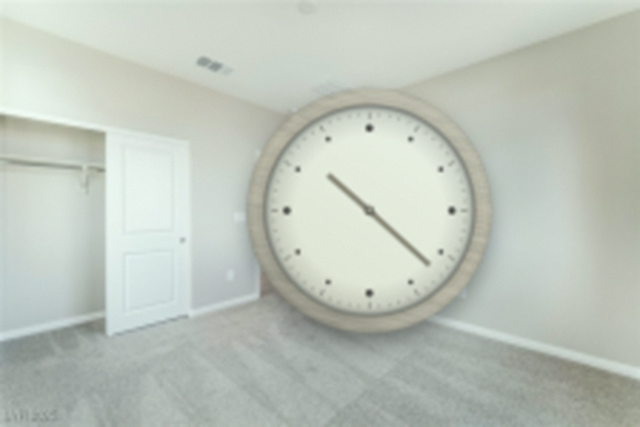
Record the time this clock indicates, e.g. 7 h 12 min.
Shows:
10 h 22 min
